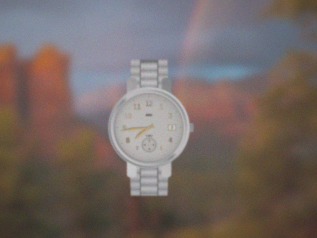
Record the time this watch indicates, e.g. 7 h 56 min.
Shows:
7 h 44 min
